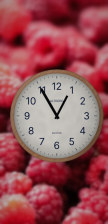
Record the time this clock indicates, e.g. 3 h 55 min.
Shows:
12 h 55 min
